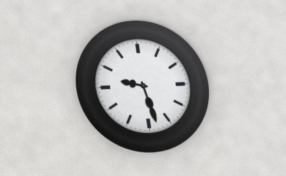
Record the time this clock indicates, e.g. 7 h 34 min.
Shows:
9 h 28 min
